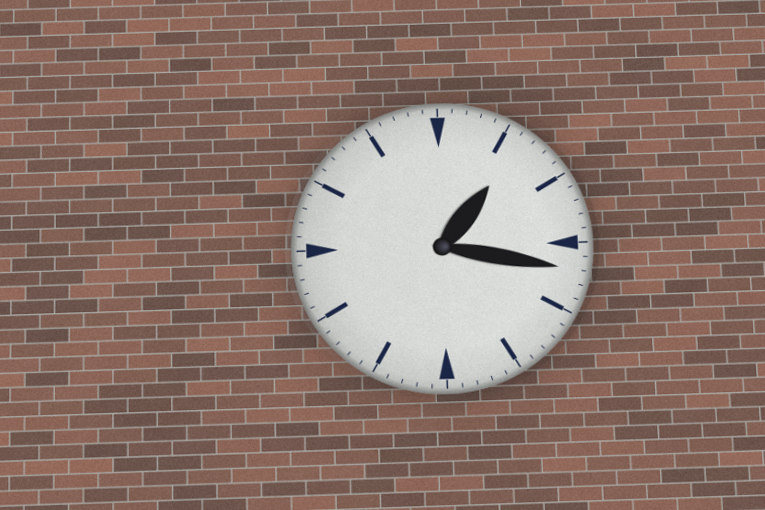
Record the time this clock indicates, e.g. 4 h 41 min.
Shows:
1 h 17 min
